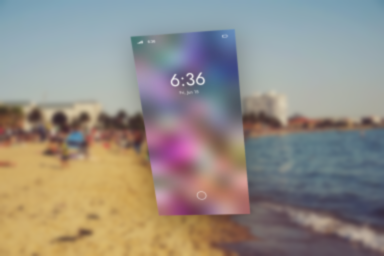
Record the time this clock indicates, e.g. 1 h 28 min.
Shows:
6 h 36 min
